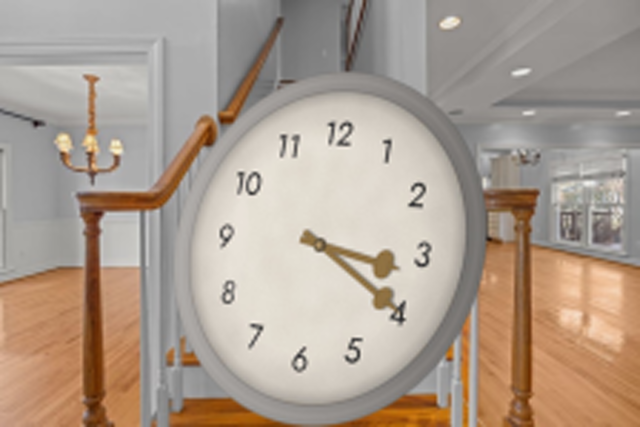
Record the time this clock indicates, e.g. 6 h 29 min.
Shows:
3 h 20 min
